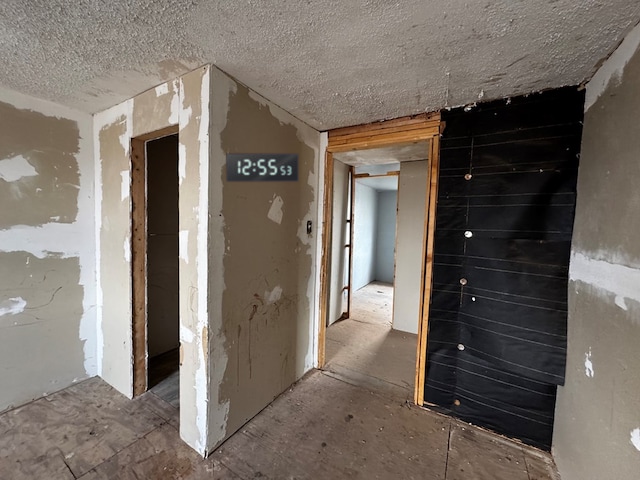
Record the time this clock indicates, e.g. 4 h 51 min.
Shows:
12 h 55 min
